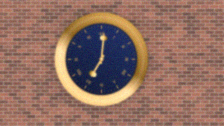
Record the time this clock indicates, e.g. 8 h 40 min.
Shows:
7 h 01 min
